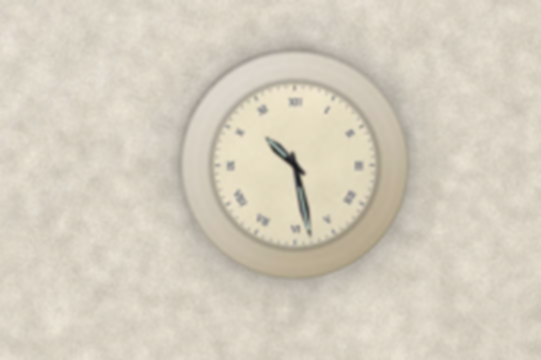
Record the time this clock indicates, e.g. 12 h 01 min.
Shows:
10 h 28 min
